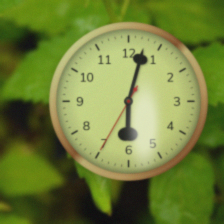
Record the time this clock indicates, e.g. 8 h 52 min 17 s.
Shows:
6 h 02 min 35 s
